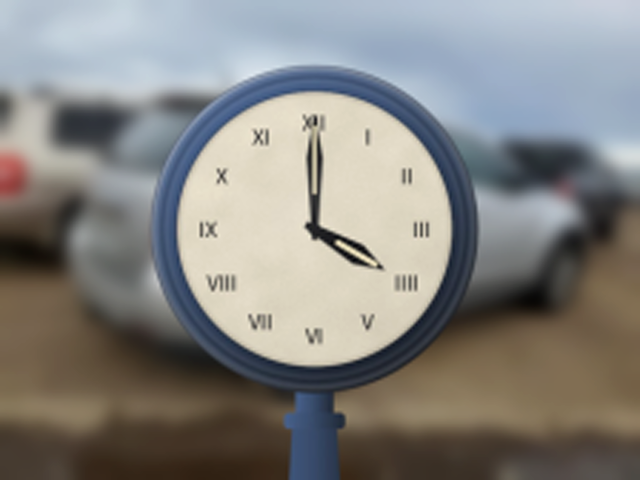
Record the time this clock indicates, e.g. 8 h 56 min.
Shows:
4 h 00 min
